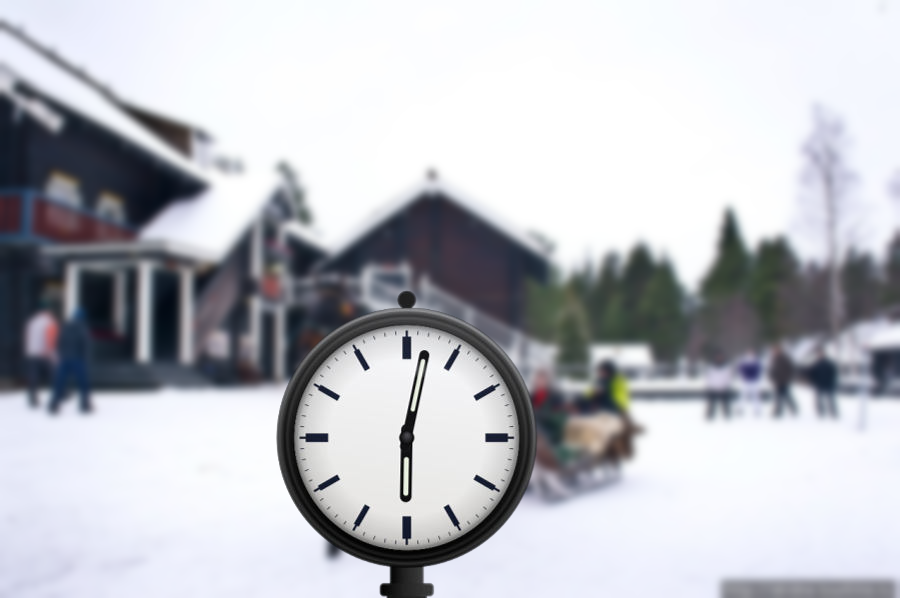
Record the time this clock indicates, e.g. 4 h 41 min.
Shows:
6 h 02 min
